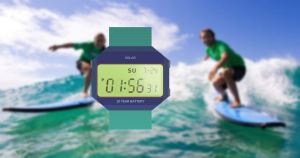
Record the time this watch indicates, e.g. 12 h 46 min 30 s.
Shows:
1 h 56 min 31 s
